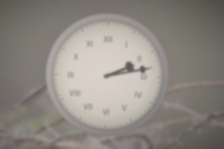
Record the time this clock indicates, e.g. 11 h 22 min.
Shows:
2 h 13 min
